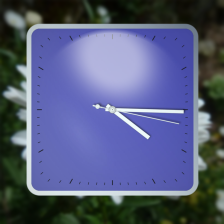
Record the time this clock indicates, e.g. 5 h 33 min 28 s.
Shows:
4 h 15 min 17 s
